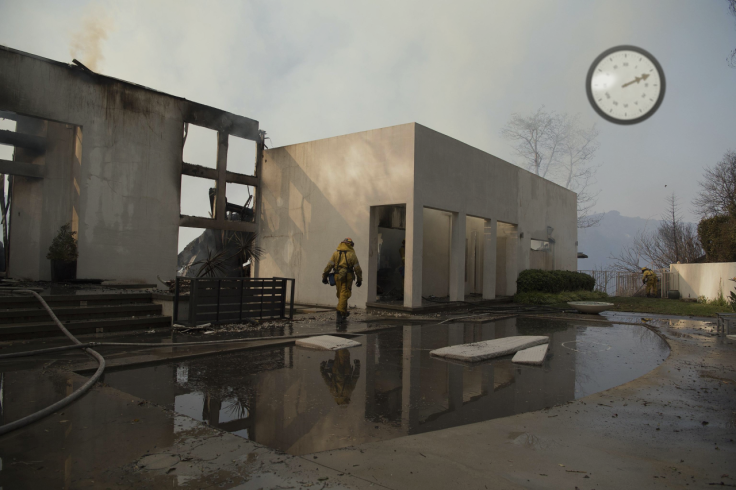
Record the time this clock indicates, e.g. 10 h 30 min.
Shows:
2 h 11 min
